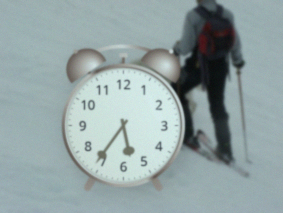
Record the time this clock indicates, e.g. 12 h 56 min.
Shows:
5 h 36 min
